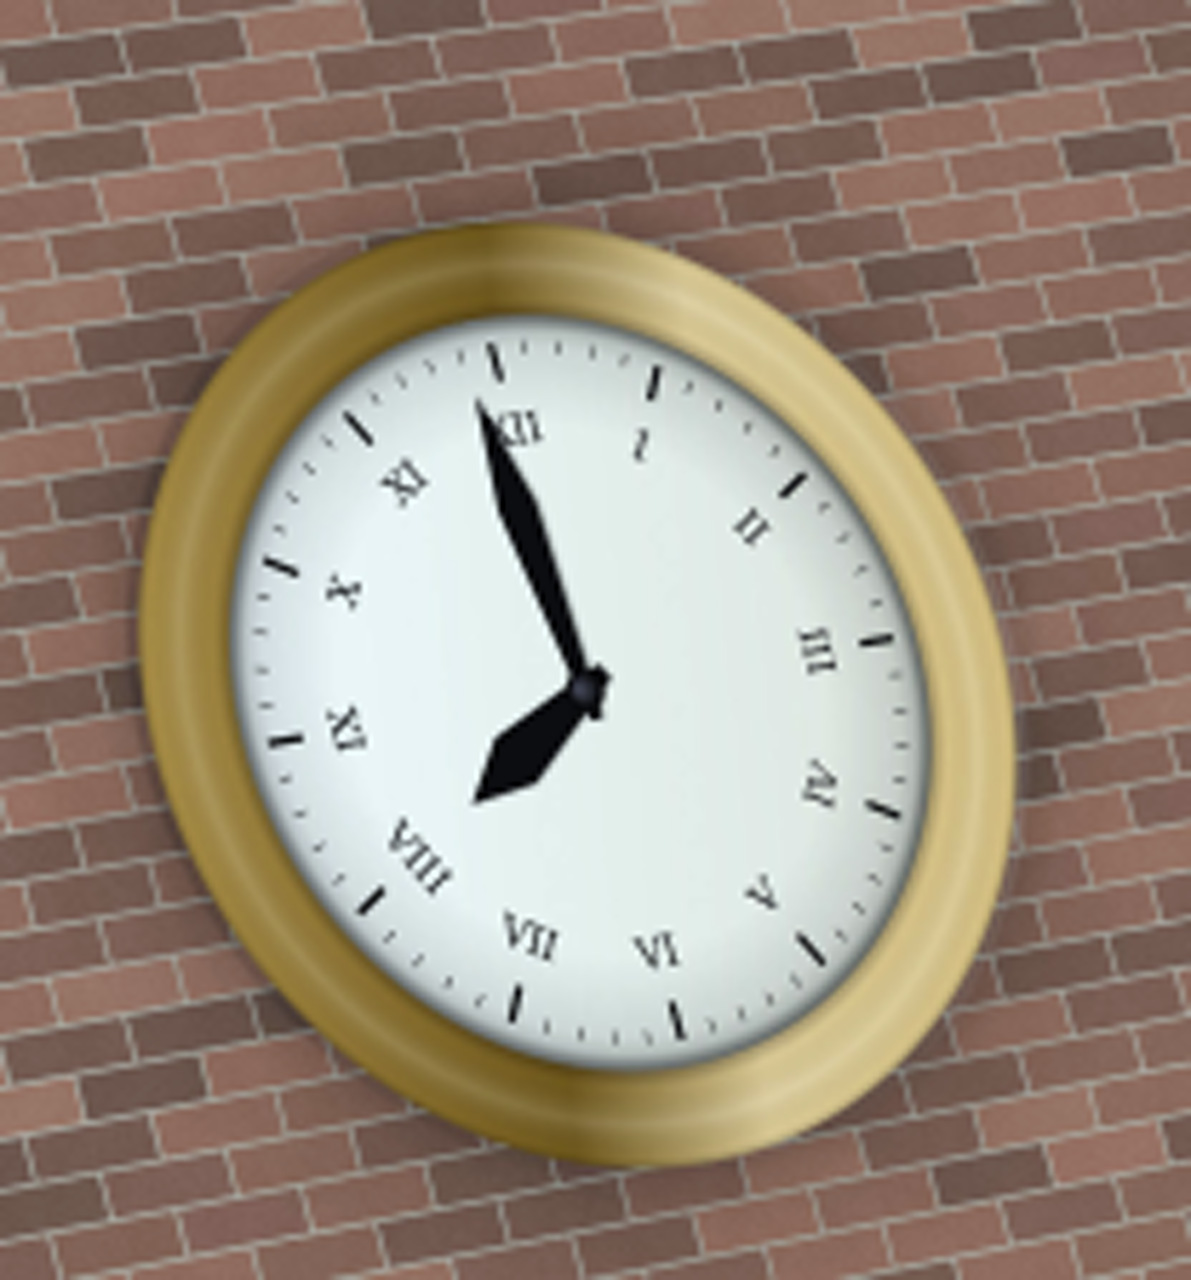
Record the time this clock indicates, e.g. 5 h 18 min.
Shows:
7 h 59 min
